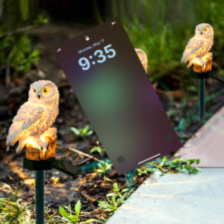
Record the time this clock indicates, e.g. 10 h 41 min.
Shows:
9 h 35 min
